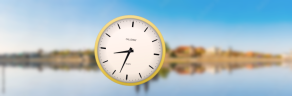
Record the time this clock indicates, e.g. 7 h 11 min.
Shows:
8 h 33 min
